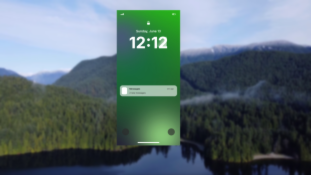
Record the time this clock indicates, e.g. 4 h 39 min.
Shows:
12 h 12 min
